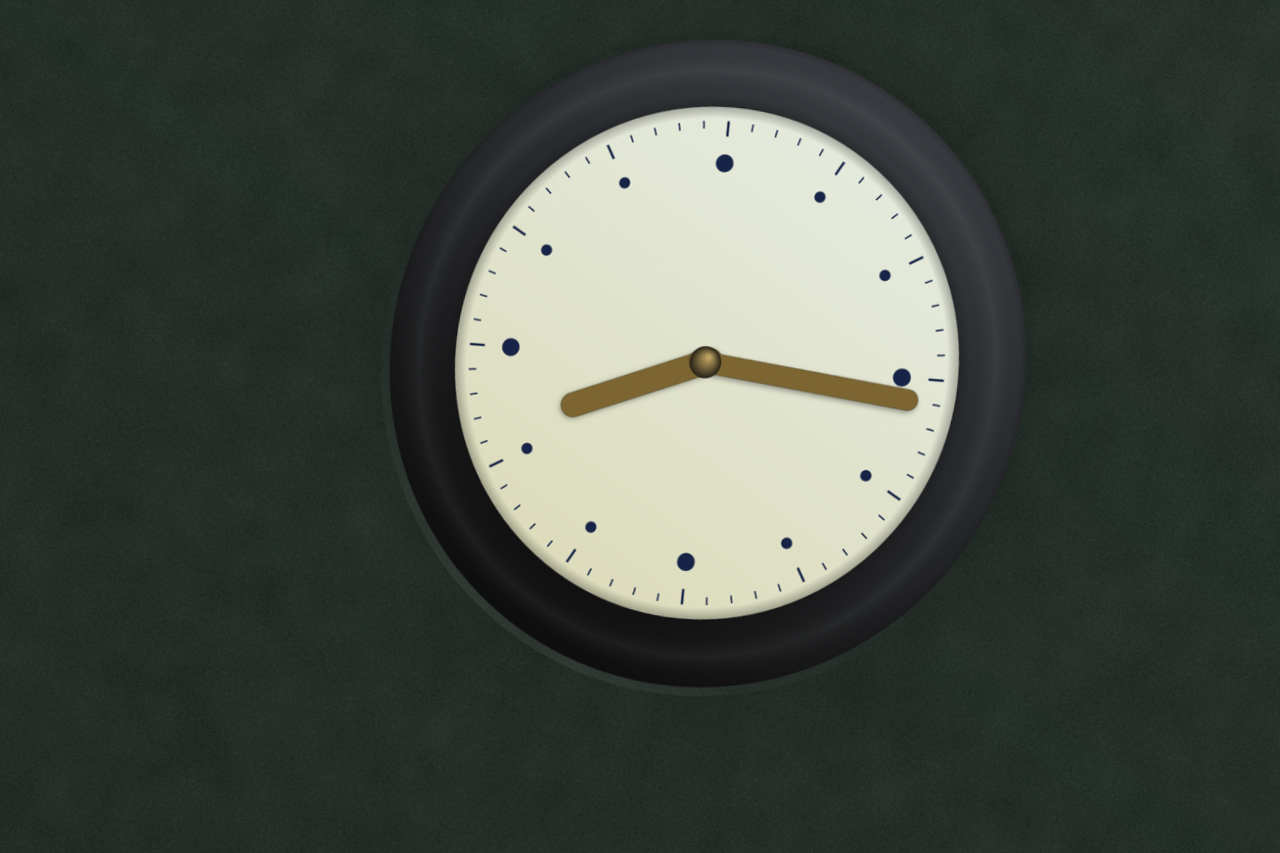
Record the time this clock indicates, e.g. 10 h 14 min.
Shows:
8 h 16 min
